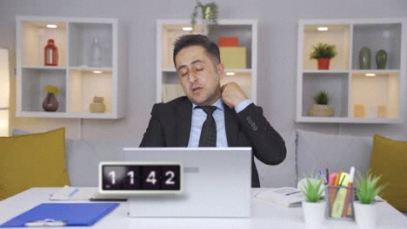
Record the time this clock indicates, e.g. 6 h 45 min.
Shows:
11 h 42 min
